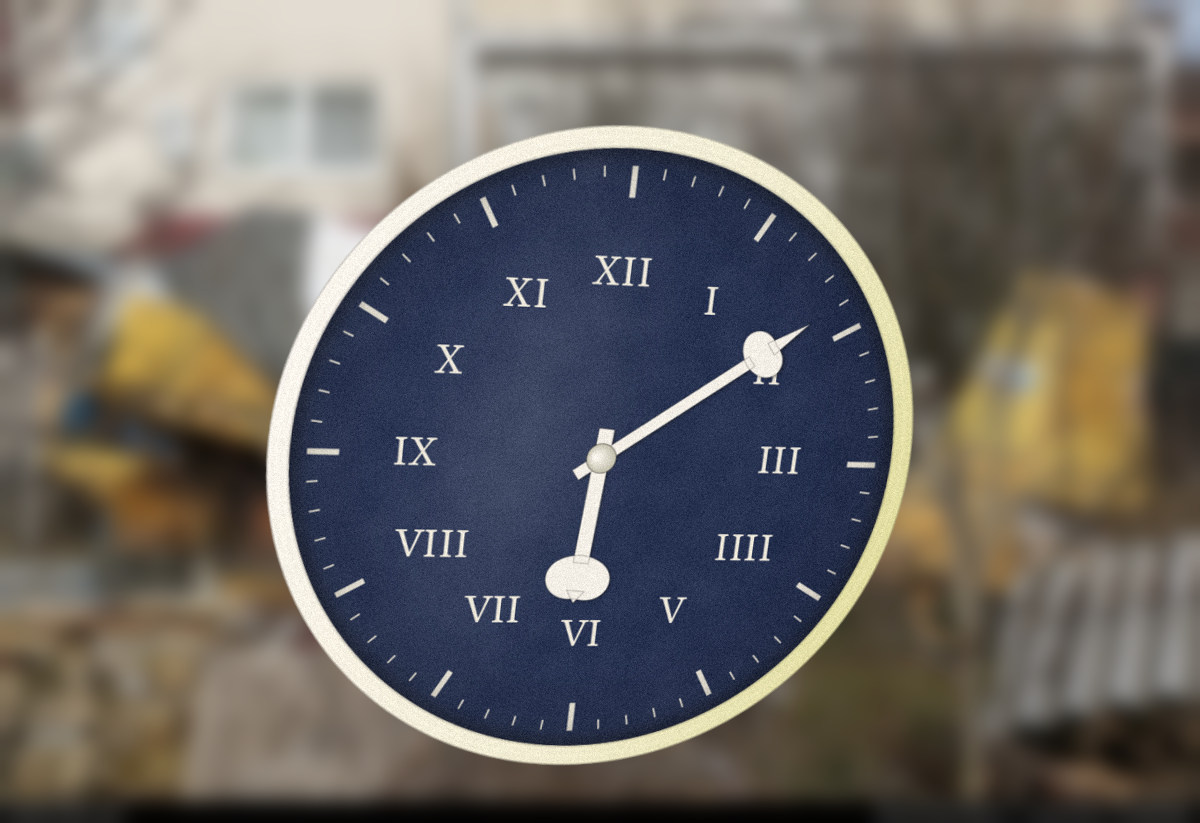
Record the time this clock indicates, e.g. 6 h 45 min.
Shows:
6 h 09 min
